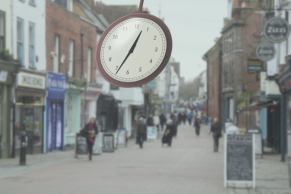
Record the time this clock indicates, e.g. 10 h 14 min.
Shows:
12 h 34 min
